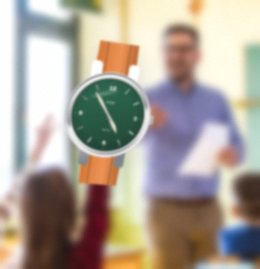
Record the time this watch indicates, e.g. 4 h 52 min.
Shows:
4 h 54 min
